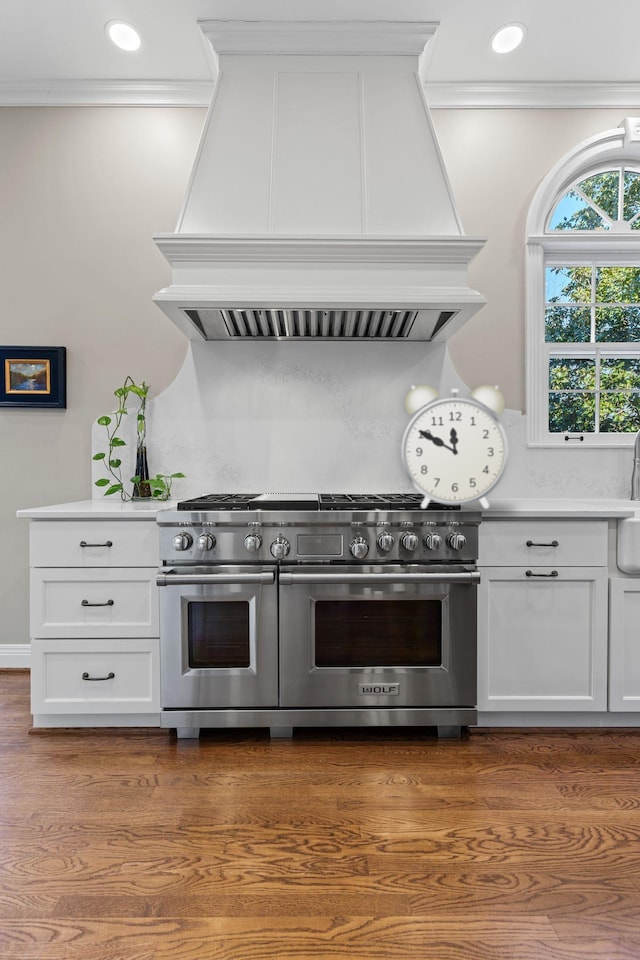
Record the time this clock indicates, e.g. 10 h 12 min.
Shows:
11 h 50 min
